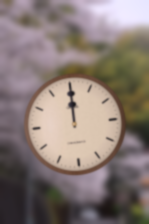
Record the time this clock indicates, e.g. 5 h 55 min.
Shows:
12 h 00 min
